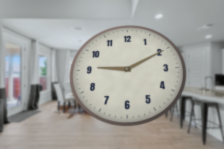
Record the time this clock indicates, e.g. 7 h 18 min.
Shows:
9 h 10 min
